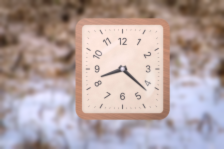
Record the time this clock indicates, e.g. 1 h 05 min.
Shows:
8 h 22 min
